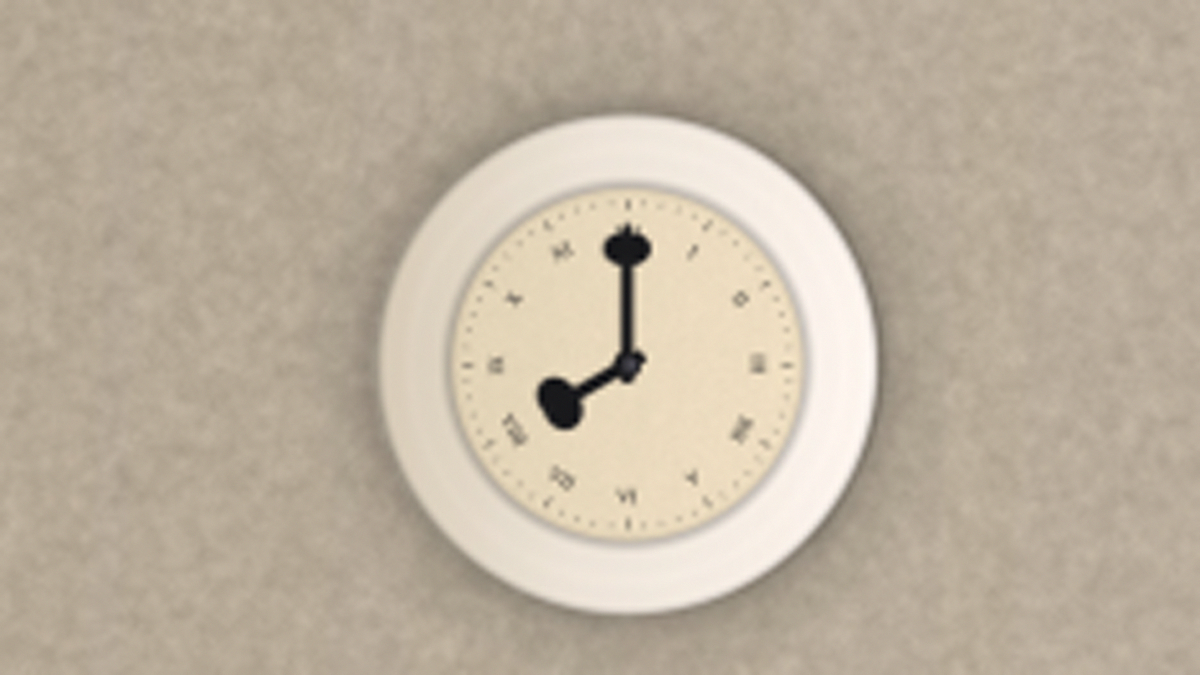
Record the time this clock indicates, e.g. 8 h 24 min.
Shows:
8 h 00 min
